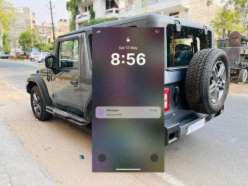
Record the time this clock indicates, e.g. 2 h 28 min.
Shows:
8 h 56 min
